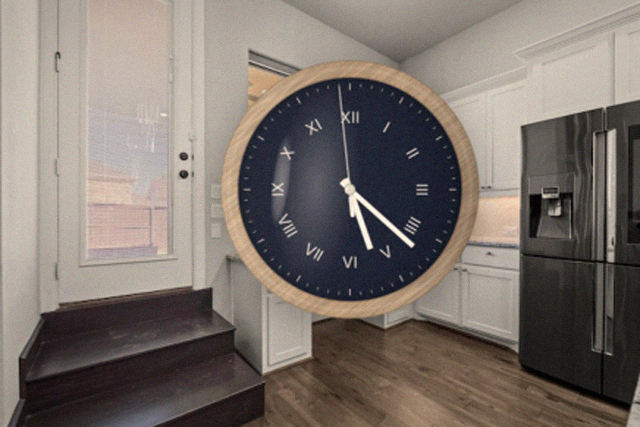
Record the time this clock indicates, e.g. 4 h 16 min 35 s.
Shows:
5 h 21 min 59 s
